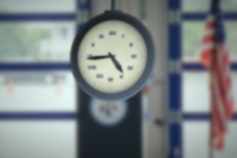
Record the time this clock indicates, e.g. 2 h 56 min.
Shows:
4 h 44 min
